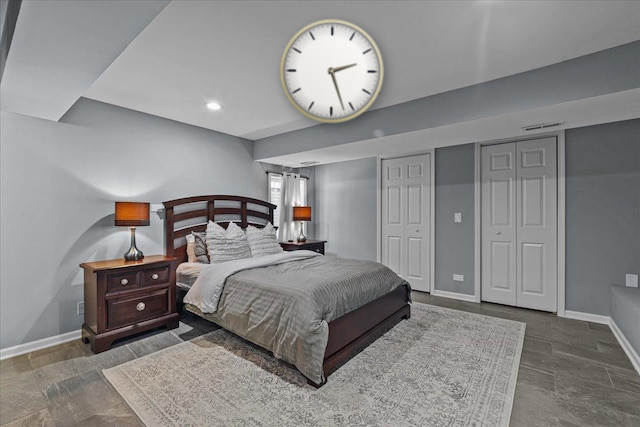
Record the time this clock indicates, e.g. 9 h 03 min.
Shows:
2 h 27 min
